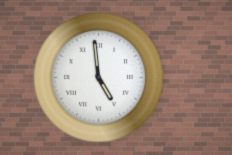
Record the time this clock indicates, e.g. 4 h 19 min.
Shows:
4 h 59 min
